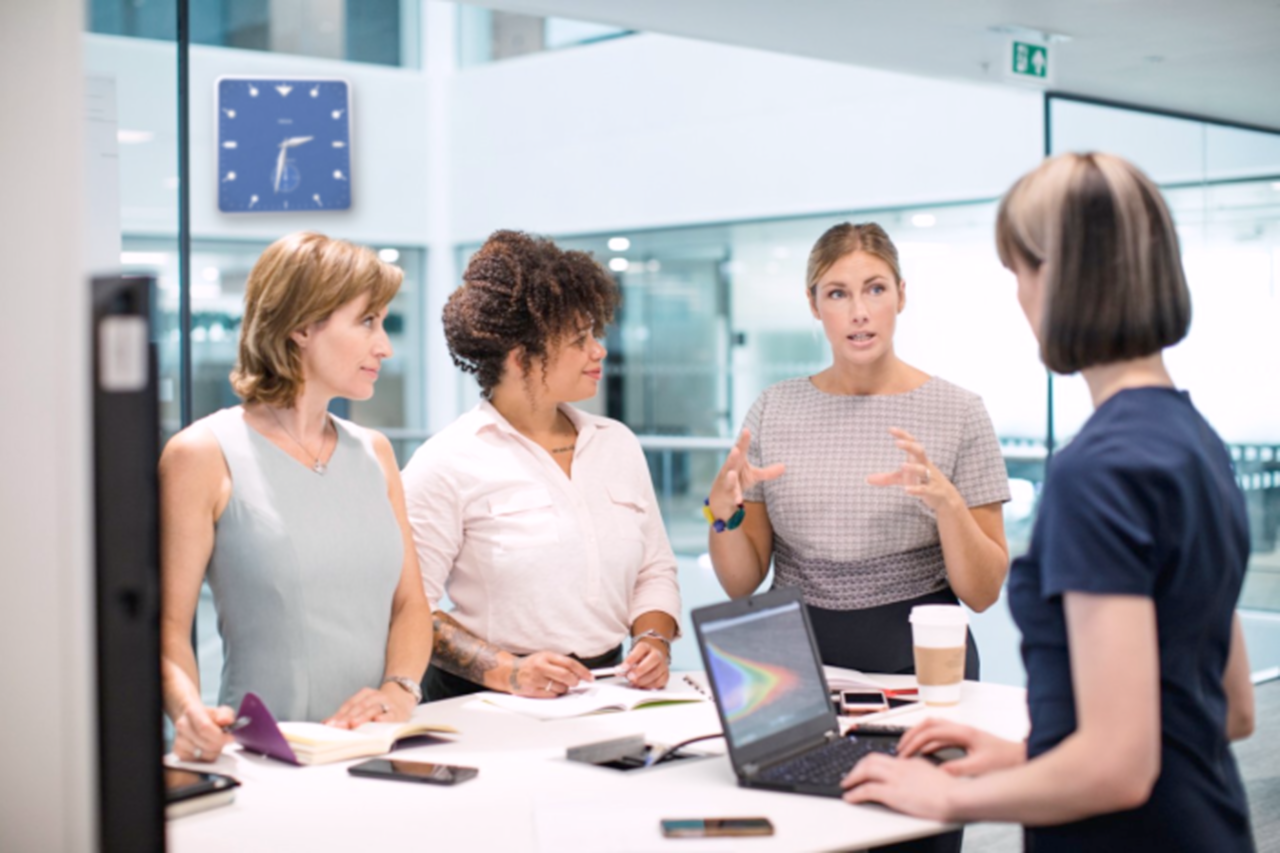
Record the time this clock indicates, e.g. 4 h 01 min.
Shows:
2 h 32 min
